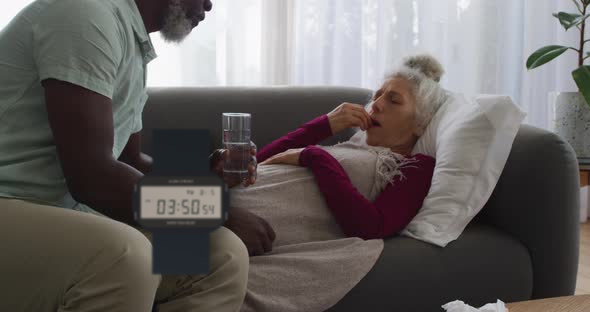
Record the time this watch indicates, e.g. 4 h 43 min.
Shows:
3 h 50 min
